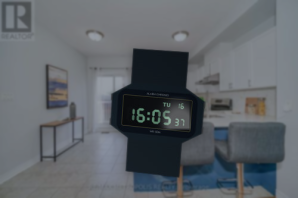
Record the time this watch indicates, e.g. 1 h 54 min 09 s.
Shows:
16 h 05 min 37 s
